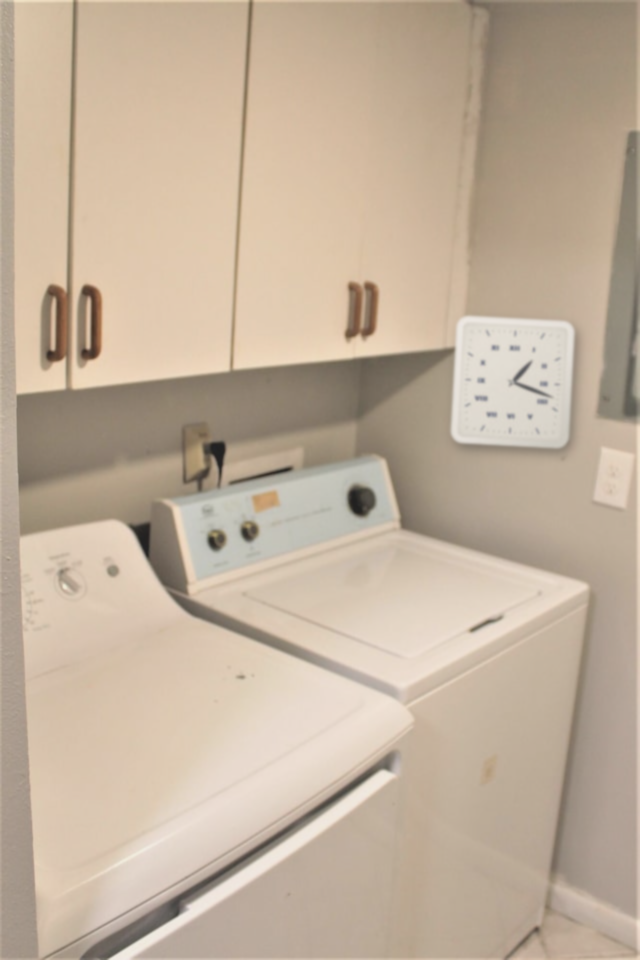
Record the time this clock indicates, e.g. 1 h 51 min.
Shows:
1 h 18 min
